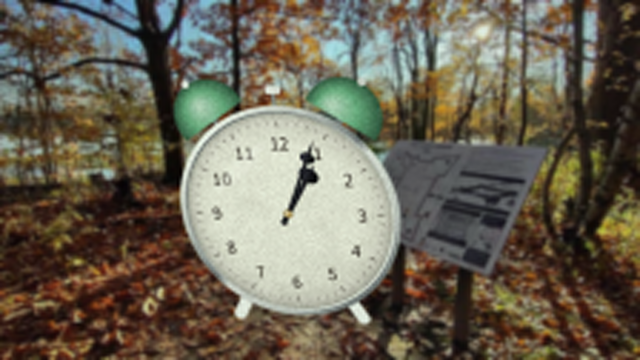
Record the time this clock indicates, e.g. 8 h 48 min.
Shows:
1 h 04 min
